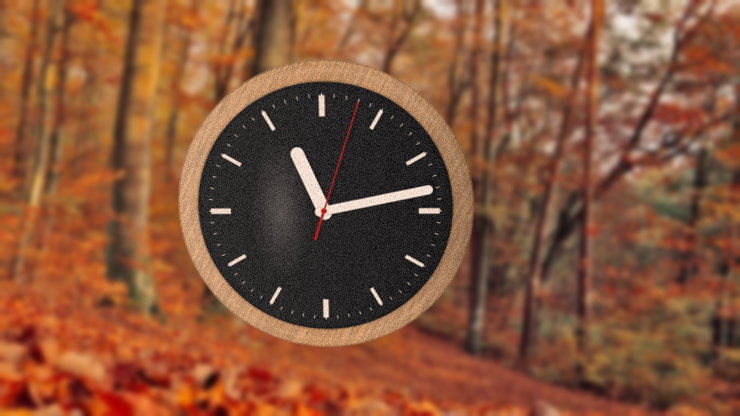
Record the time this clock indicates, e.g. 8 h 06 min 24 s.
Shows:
11 h 13 min 03 s
